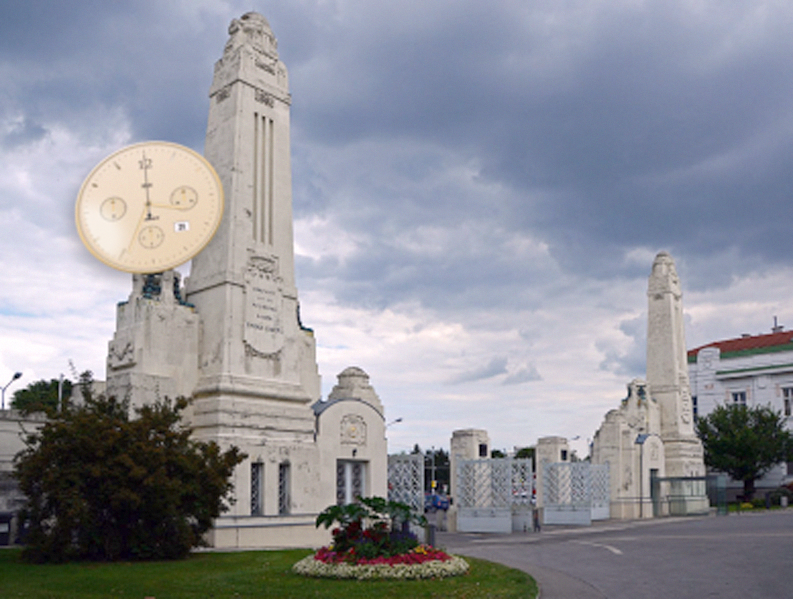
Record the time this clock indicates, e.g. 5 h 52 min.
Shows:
3 h 34 min
